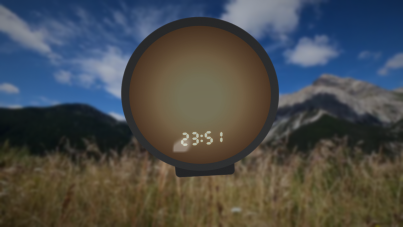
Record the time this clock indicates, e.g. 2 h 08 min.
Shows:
23 h 51 min
